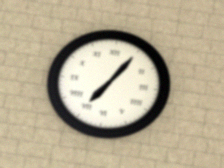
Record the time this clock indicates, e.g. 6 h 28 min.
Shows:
7 h 05 min
